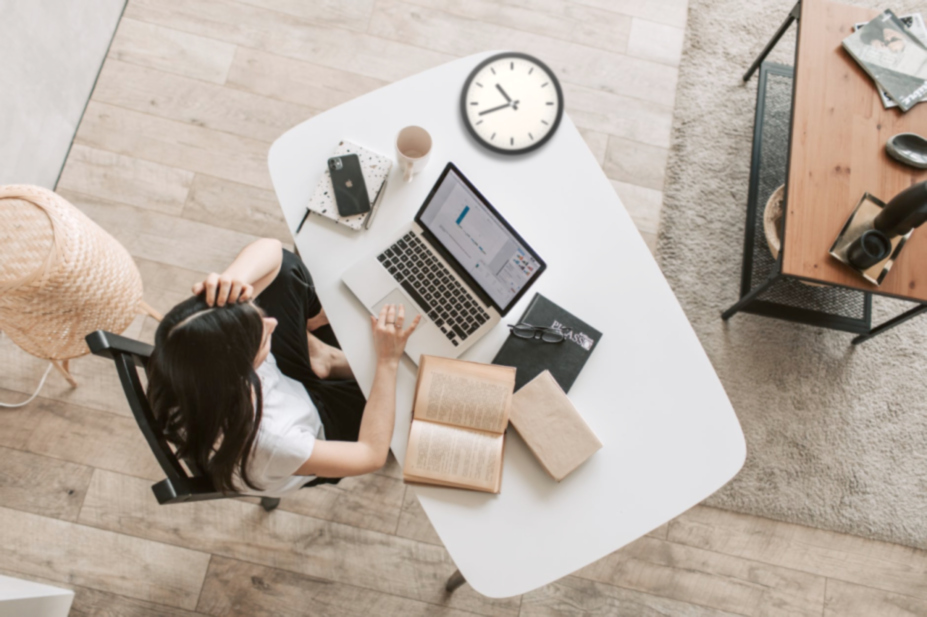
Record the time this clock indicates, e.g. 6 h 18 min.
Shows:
10 h 42 min
